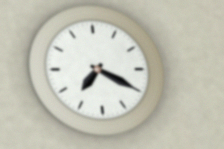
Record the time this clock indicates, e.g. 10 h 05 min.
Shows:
7 h 20 min
